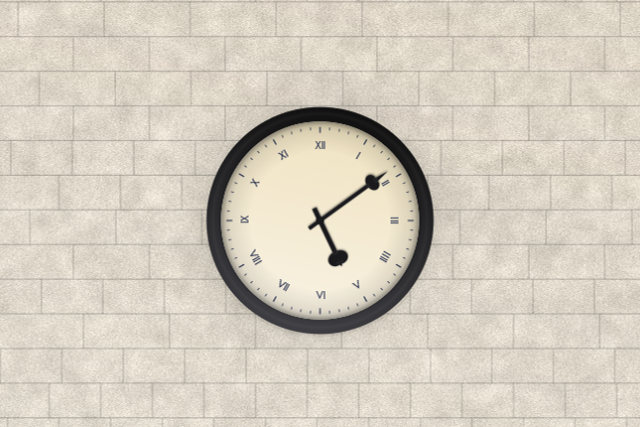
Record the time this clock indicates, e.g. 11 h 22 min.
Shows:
5 h 09 min
